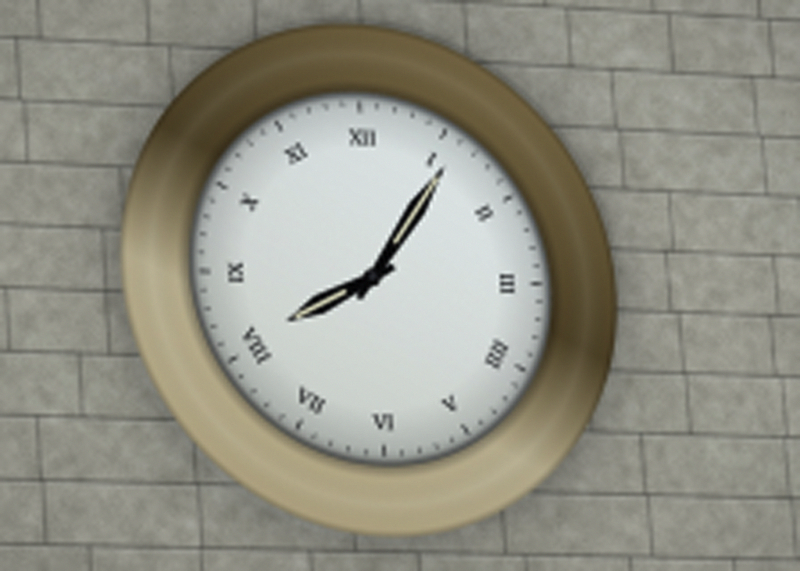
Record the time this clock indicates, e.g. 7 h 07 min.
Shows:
8 h 06 min
